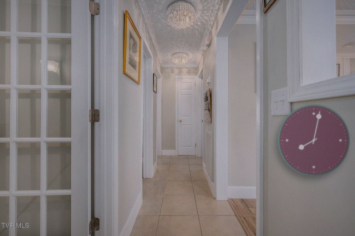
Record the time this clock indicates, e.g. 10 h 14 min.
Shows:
8 h 02 min
